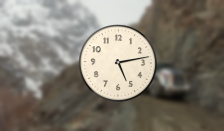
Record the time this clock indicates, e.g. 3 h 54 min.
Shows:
5 h 13 min
